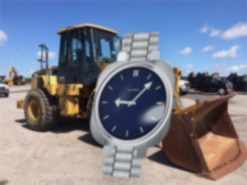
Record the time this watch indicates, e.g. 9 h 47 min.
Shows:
9 h 07 min
